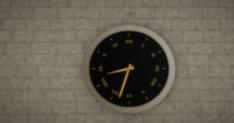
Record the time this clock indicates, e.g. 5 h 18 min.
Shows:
8 h 33 min
